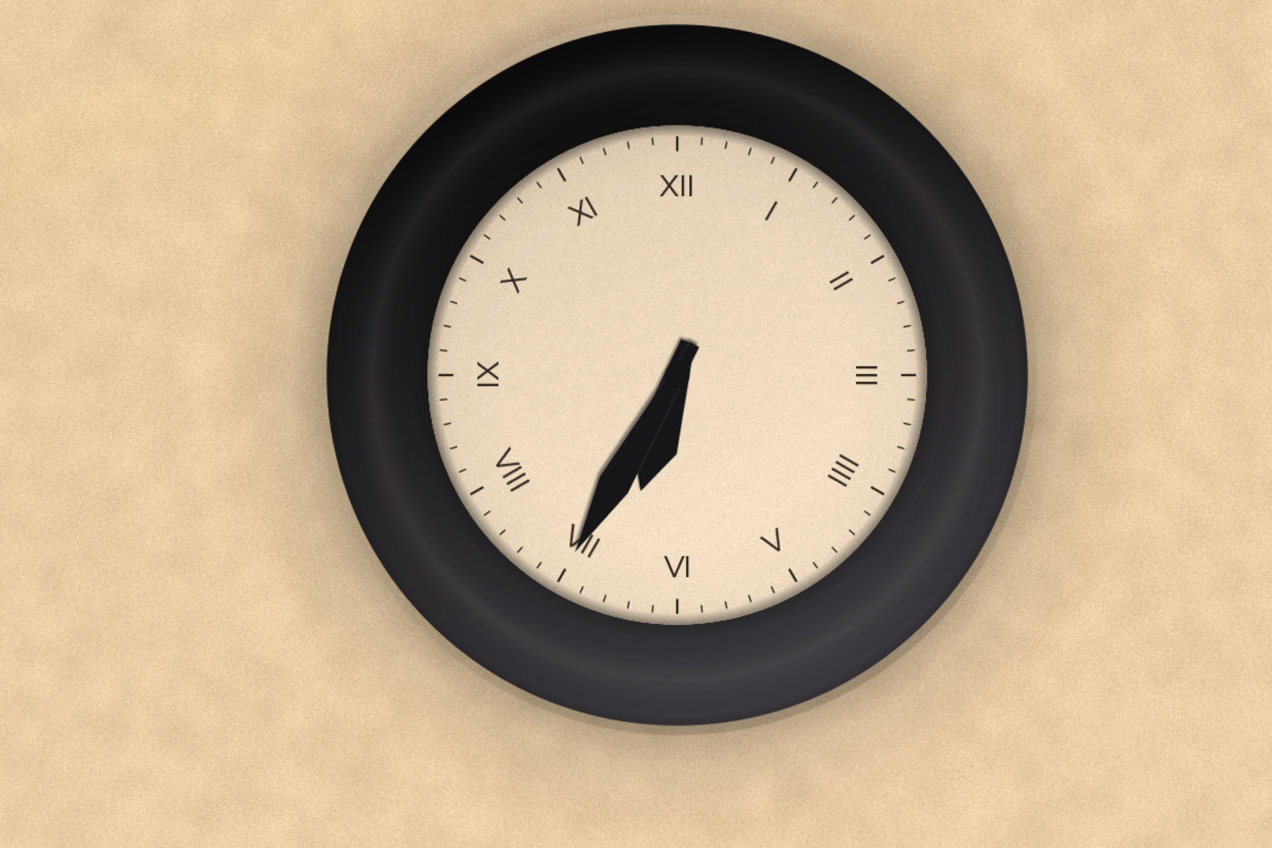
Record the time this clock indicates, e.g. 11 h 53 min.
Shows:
6 h 35 min
